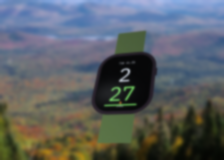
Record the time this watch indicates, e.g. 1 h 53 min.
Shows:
2 h 27 min
